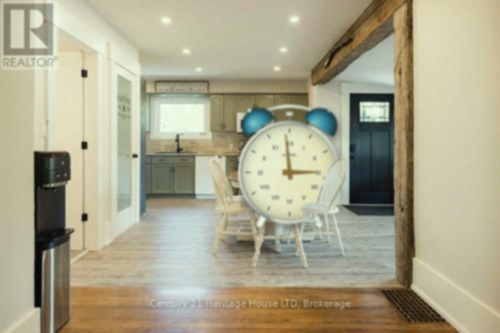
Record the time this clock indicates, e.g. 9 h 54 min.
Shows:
2 h 59 min
